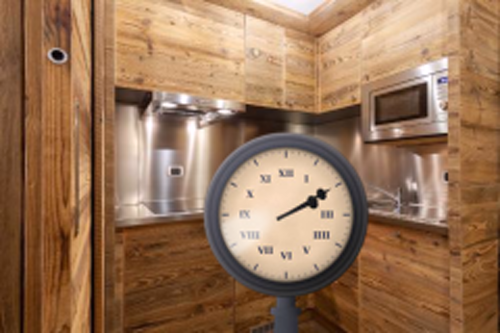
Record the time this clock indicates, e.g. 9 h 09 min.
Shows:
2 h 10 min
